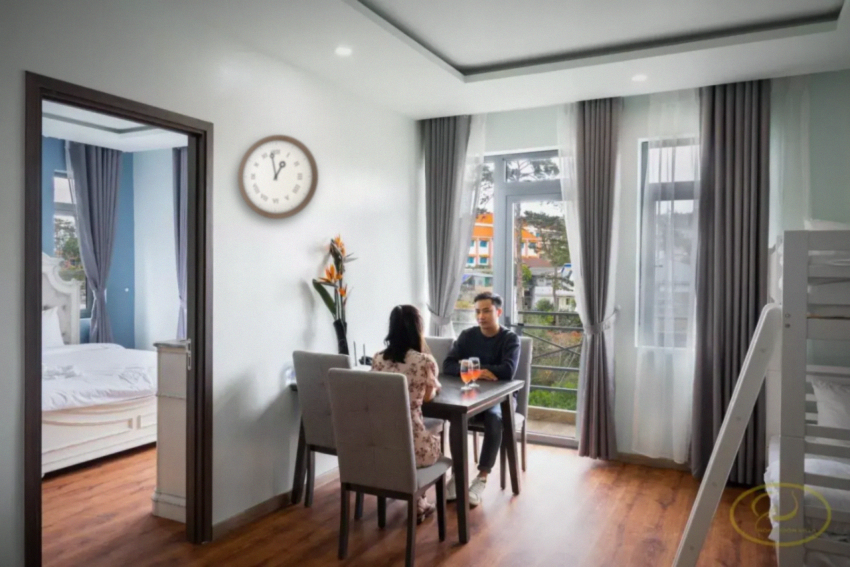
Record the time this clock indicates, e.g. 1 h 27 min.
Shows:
12 h 58 min
